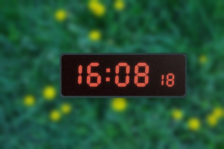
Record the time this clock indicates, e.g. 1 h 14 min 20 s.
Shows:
16 h 08 min 18 s
